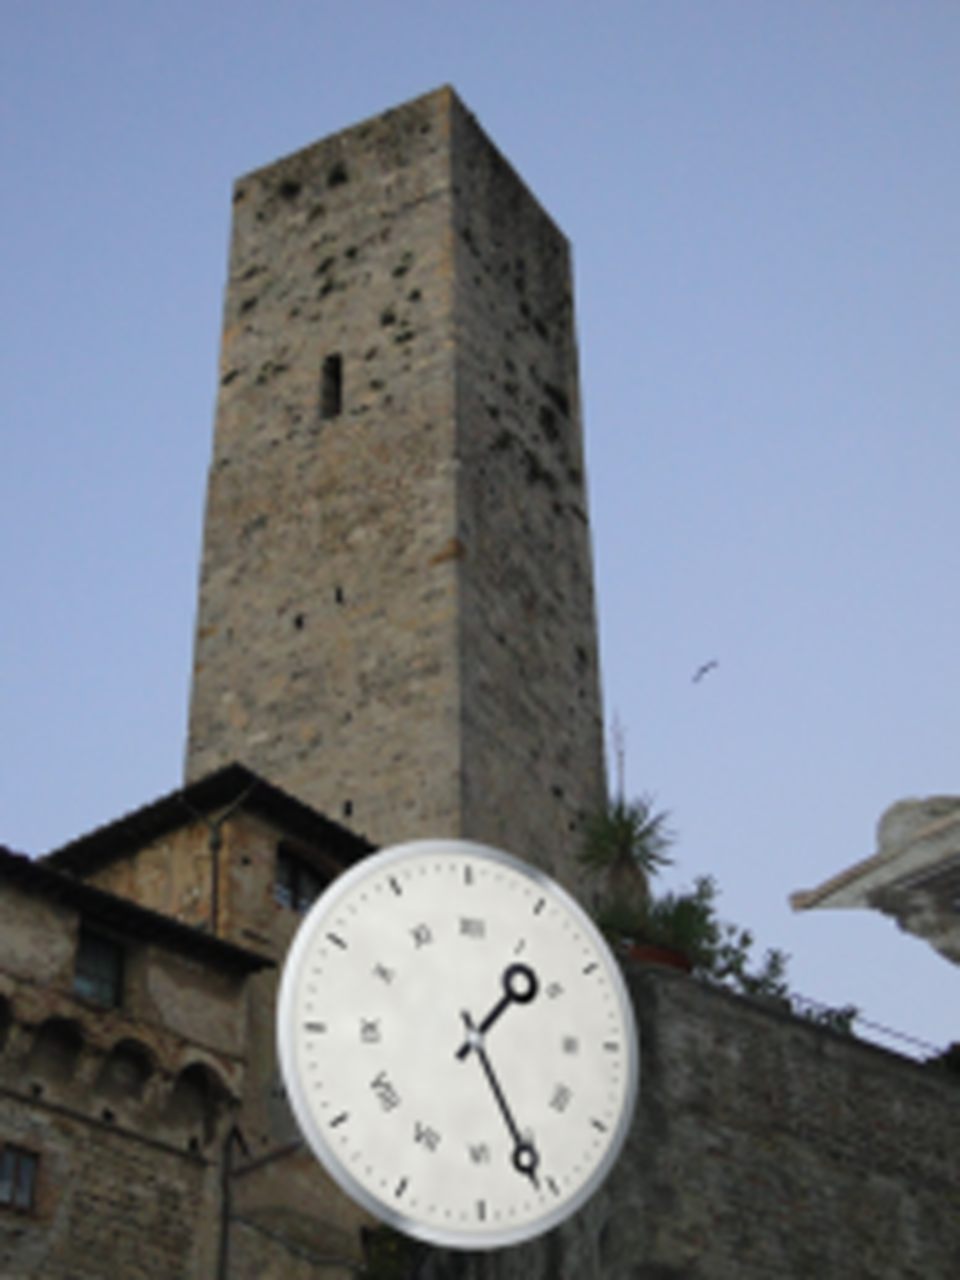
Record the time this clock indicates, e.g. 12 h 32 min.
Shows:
1 h 26 min
